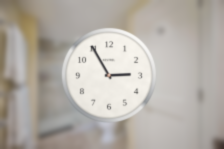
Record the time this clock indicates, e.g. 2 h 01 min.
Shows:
2 h 55 min
